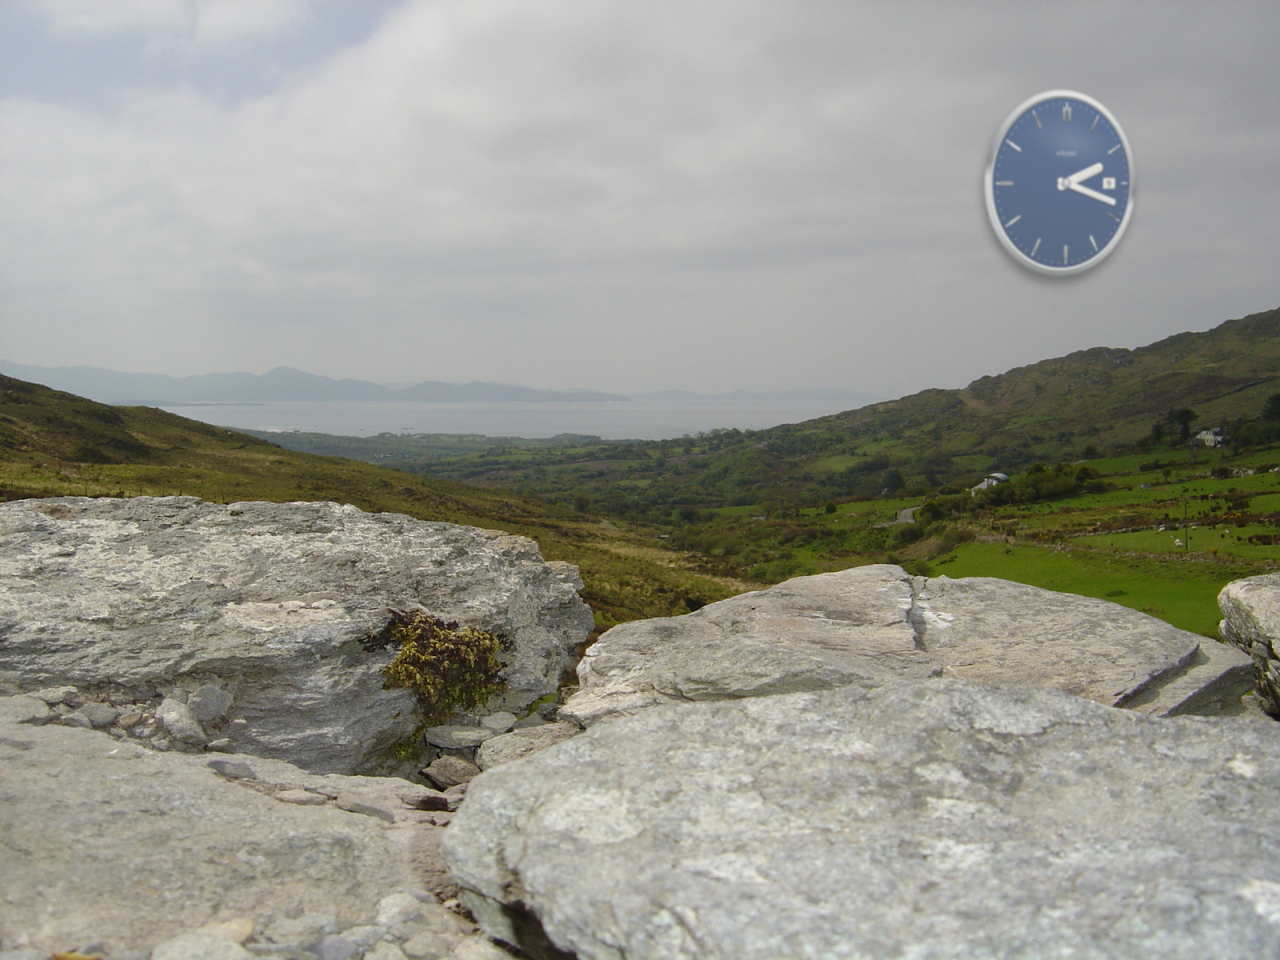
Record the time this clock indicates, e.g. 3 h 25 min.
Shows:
2 h 18 min
